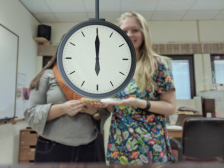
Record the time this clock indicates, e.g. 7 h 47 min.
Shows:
6 h 00 min
